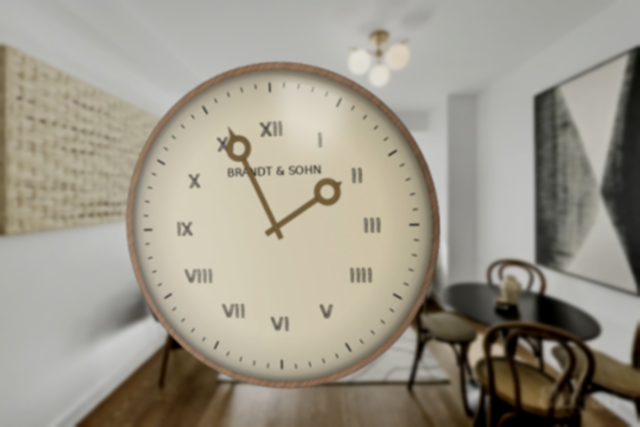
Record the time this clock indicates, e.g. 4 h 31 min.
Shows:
1 h 56 min
